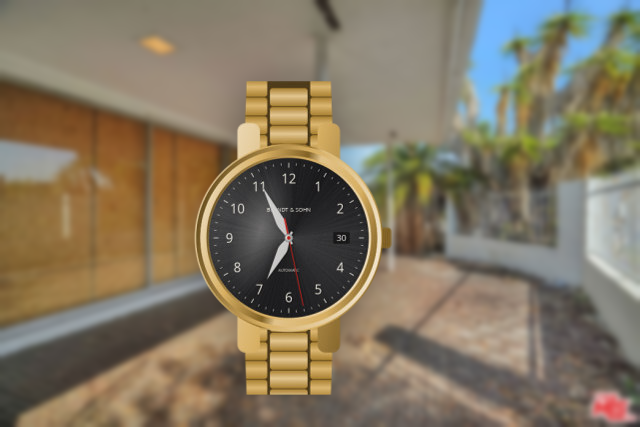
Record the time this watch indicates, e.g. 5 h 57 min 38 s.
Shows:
6 h 55 min 28 s
